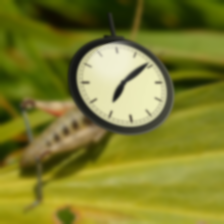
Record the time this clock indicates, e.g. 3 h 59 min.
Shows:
7 h 09 min
